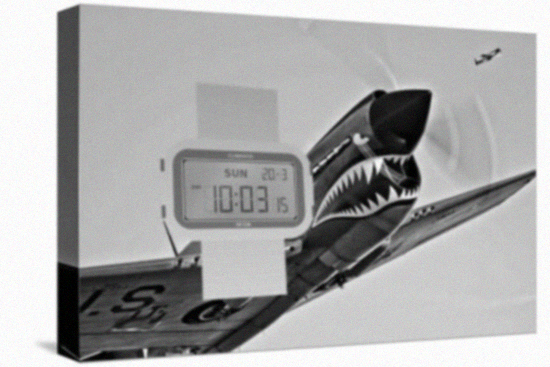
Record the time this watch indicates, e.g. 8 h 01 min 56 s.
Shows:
10 h 03 min 15 s
